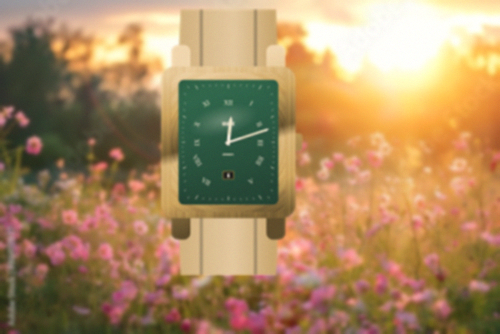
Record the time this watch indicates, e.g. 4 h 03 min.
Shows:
12 h 12 min
